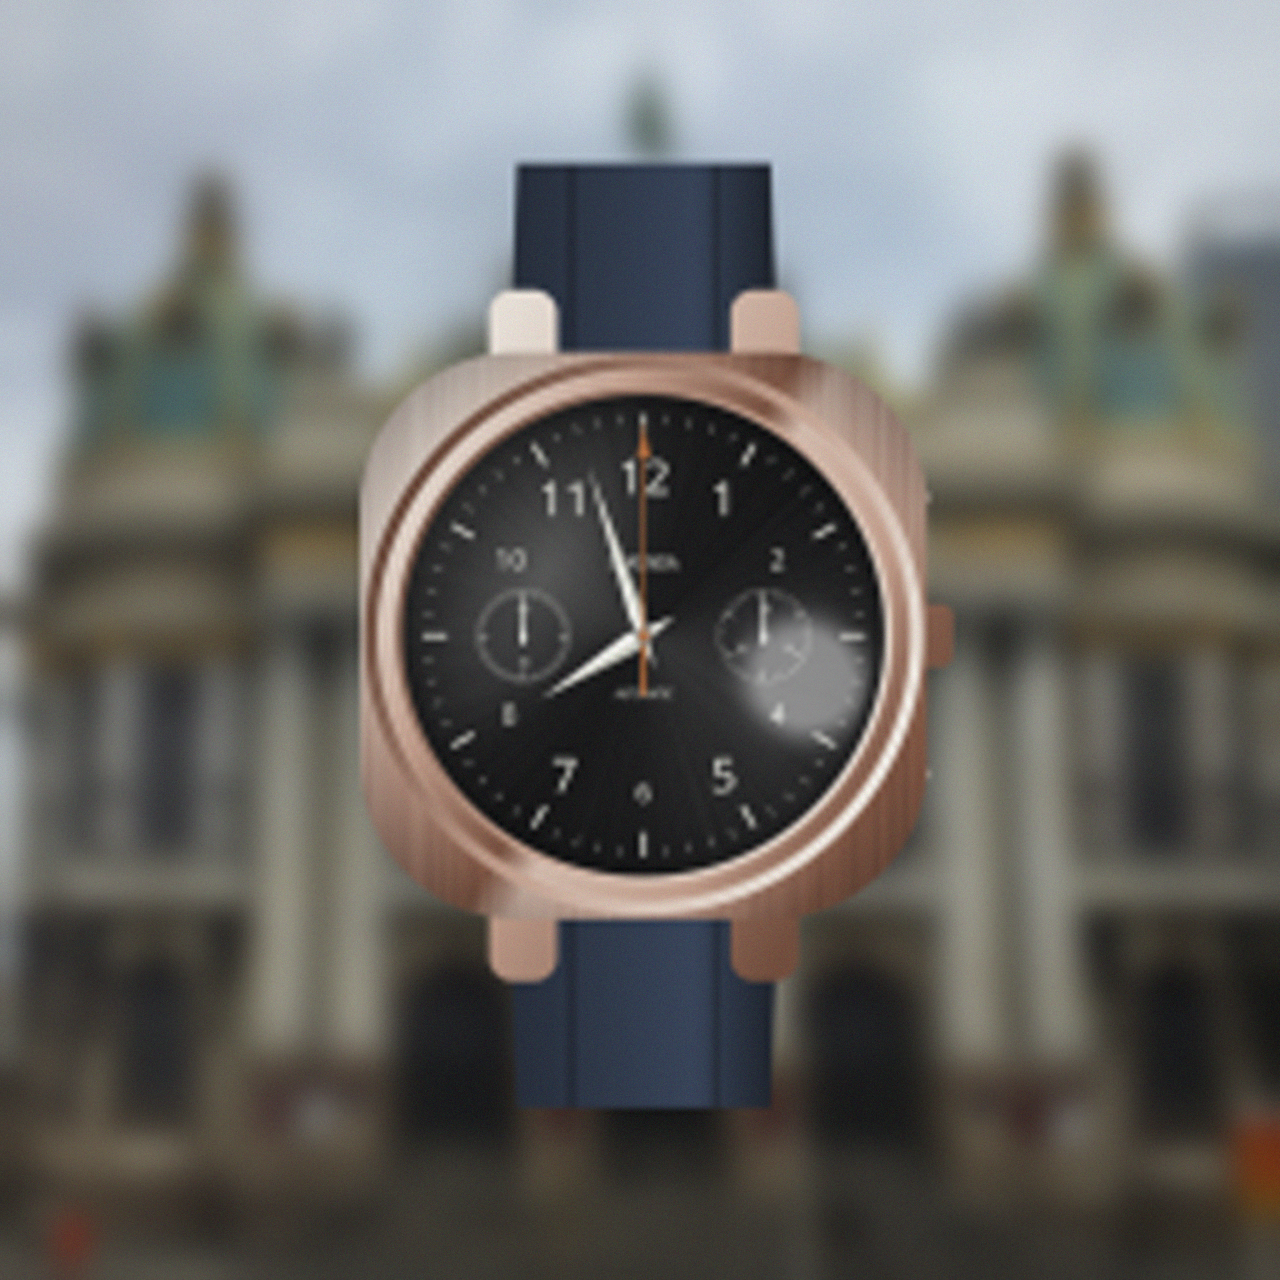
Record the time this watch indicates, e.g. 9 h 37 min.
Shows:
7 h 57 min
